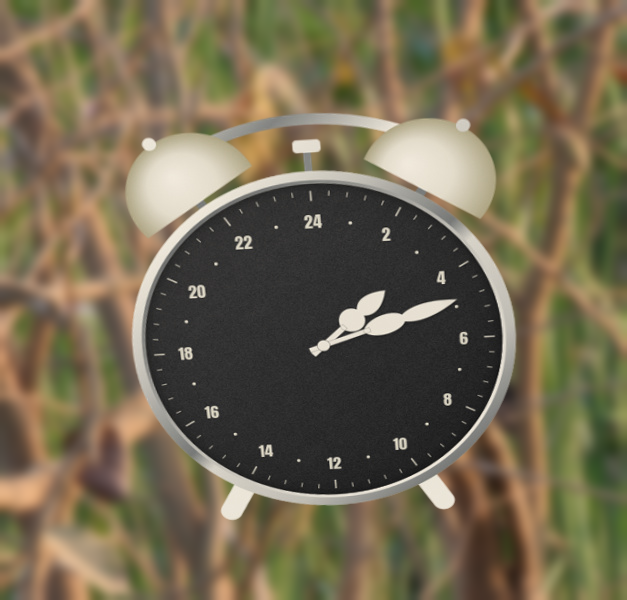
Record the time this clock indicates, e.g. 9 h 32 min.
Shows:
3 h 12 min
